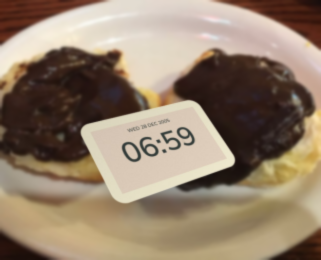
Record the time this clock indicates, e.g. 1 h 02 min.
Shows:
6 h 59 min
